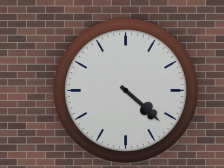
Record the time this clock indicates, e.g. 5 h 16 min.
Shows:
4 h 22 min
